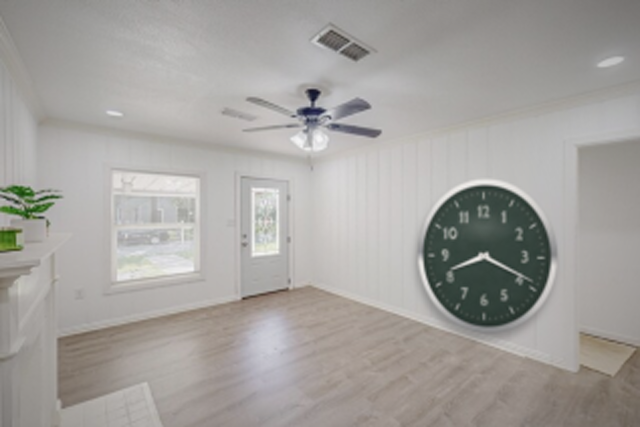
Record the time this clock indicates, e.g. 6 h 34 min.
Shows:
8 h 19 min
